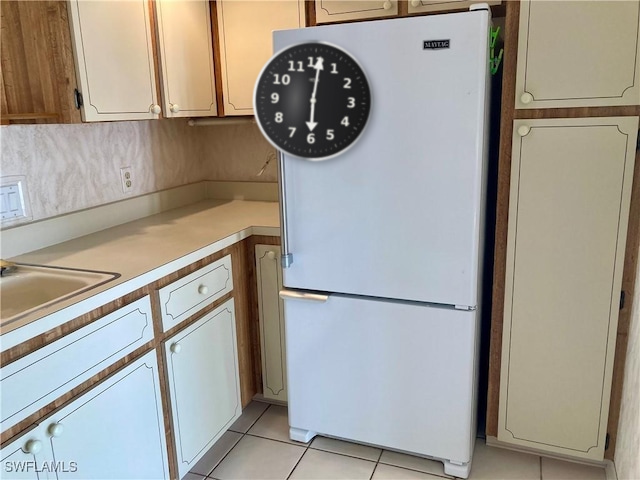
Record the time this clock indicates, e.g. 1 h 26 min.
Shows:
6 h 01 min
